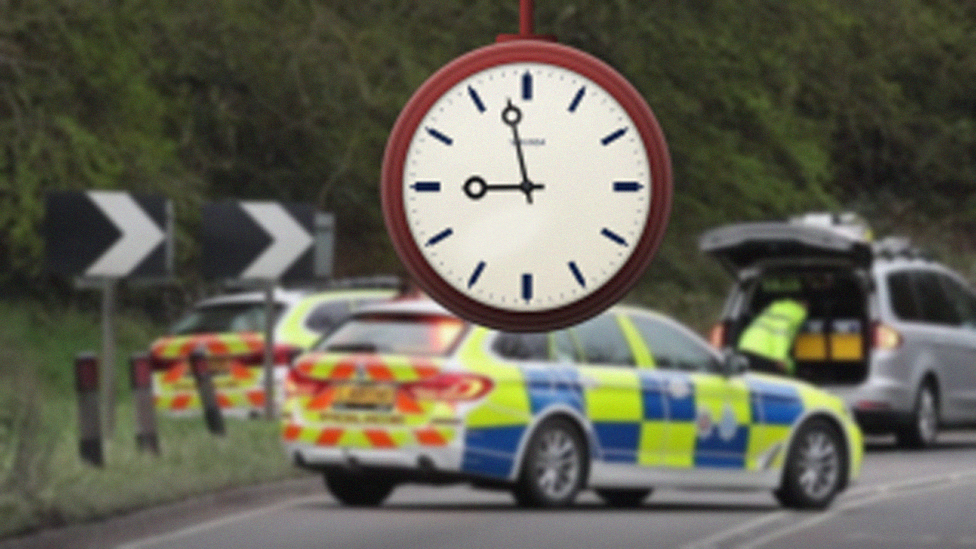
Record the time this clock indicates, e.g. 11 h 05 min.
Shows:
8 h 58 min
